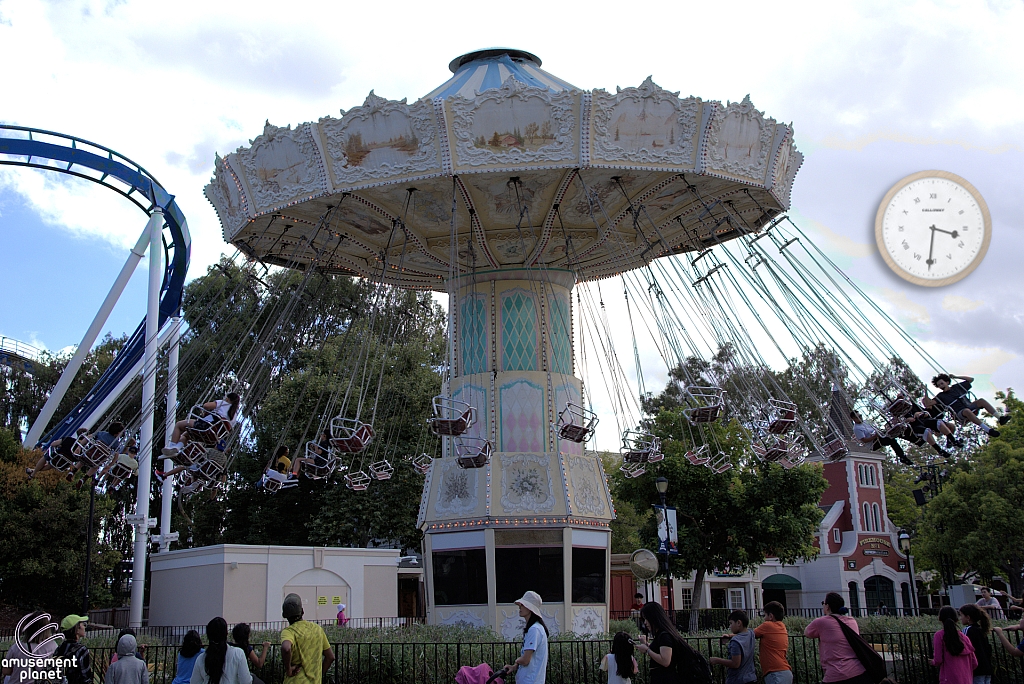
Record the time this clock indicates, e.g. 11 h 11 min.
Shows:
3 h 31 min
